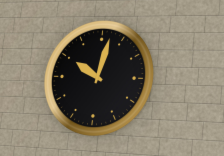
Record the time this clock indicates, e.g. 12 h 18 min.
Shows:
10 h 02 min
